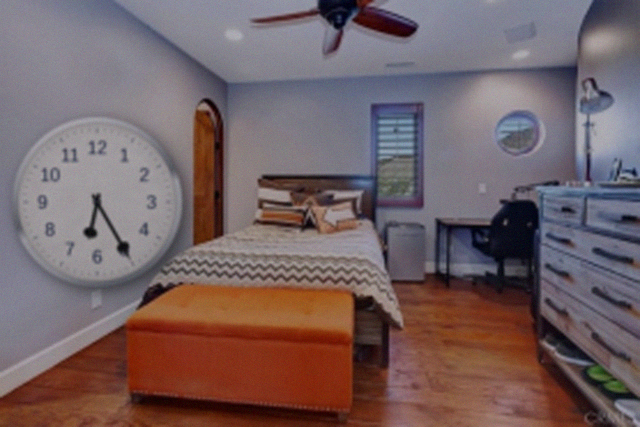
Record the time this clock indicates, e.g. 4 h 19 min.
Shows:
6 h 25 min
